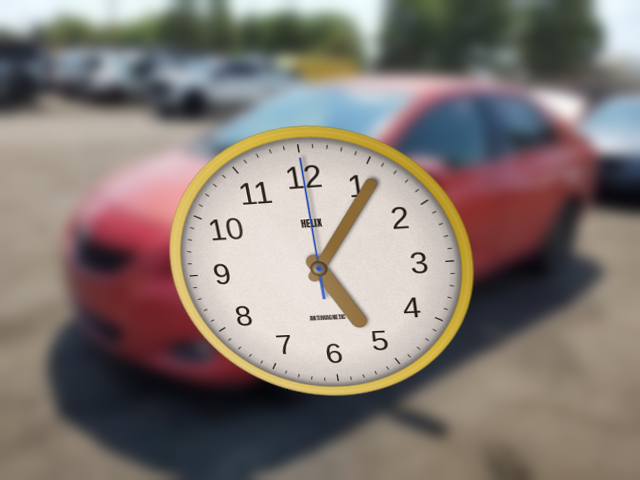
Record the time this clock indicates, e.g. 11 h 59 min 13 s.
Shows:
5 h 06 min 00 s
